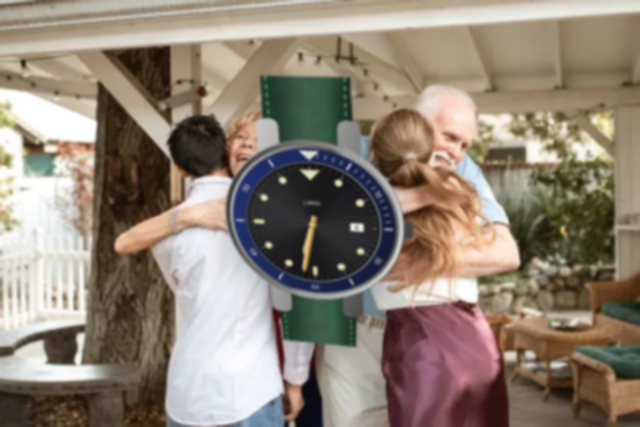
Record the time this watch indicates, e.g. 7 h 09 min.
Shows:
6 h 32 min
